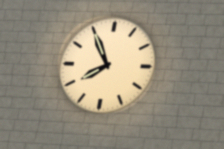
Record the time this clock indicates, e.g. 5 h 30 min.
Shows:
7 h 55 min
